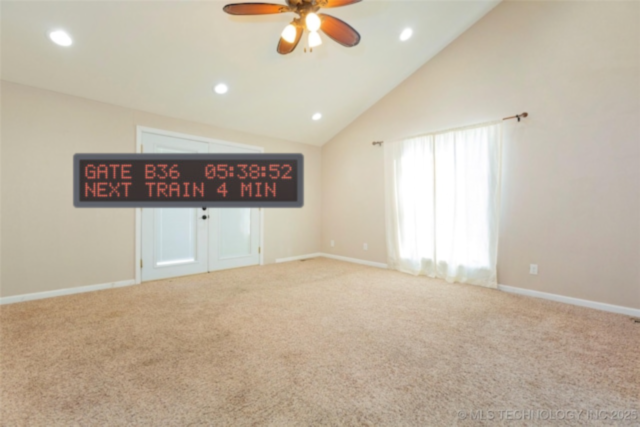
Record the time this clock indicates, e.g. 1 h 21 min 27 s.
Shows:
5 h 38 min 52 s
